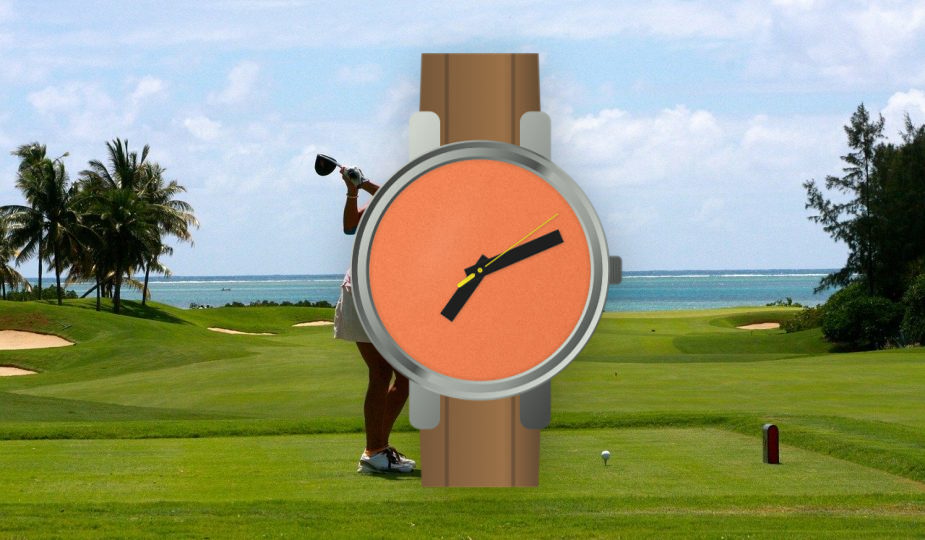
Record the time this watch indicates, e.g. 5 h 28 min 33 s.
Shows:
7 h 11 min 09 s
